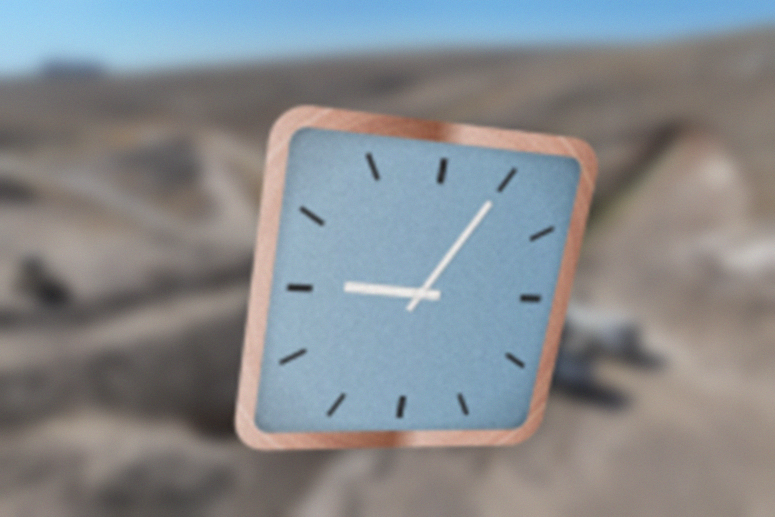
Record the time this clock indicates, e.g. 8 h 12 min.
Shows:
9 h 05 min
